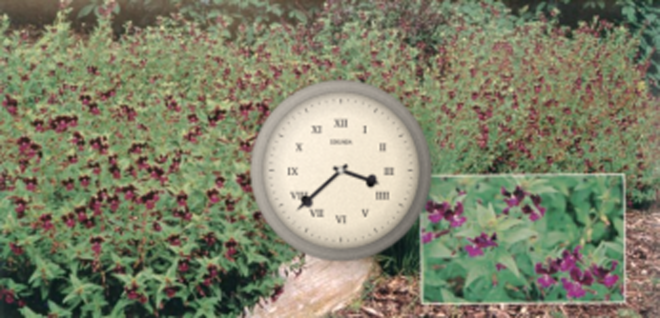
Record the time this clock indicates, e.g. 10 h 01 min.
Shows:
3 h 38 min
